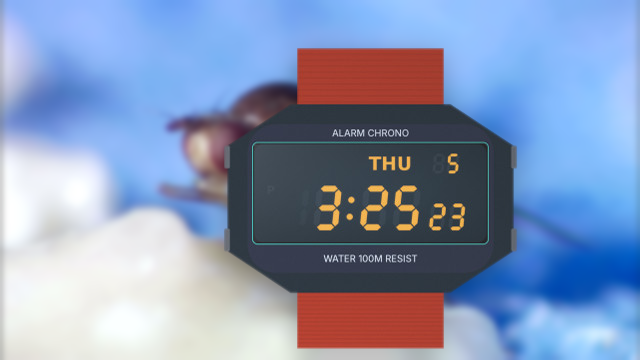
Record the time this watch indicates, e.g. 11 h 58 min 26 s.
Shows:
3 h 25 min 23 s
